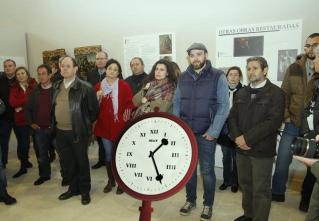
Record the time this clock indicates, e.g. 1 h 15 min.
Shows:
1 h 26 min
